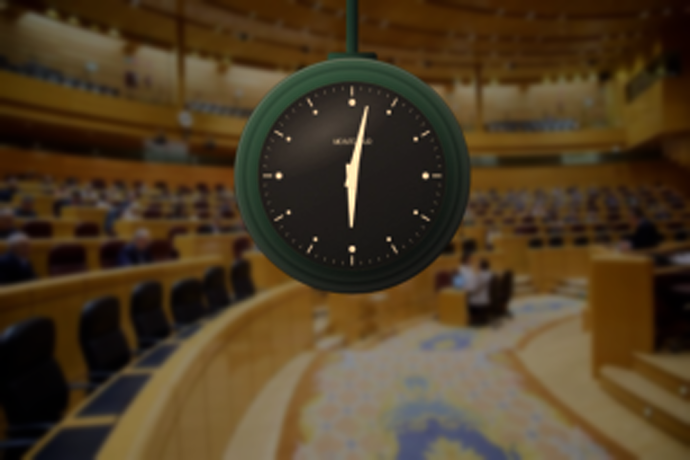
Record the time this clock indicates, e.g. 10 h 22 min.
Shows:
6 h 02 min
